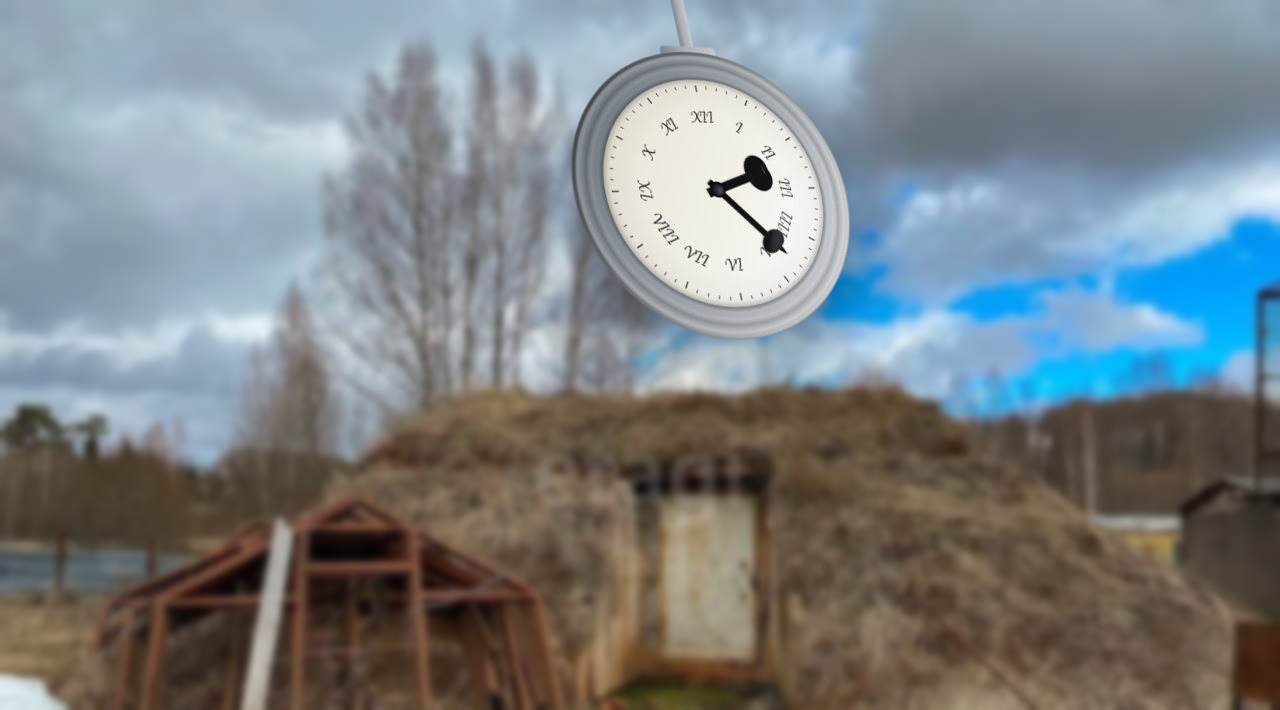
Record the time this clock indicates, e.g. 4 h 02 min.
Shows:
2 h 23 min
